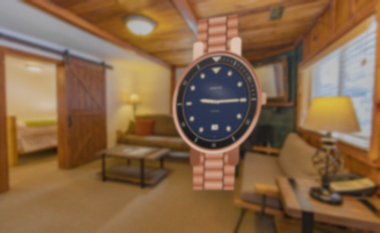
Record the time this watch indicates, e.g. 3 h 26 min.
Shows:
9 h 15 min
